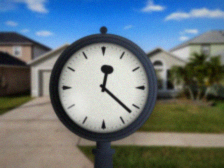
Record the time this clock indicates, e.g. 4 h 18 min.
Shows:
12 h 22 min
